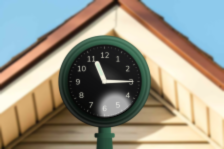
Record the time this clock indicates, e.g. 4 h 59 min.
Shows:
11 h 15 min
